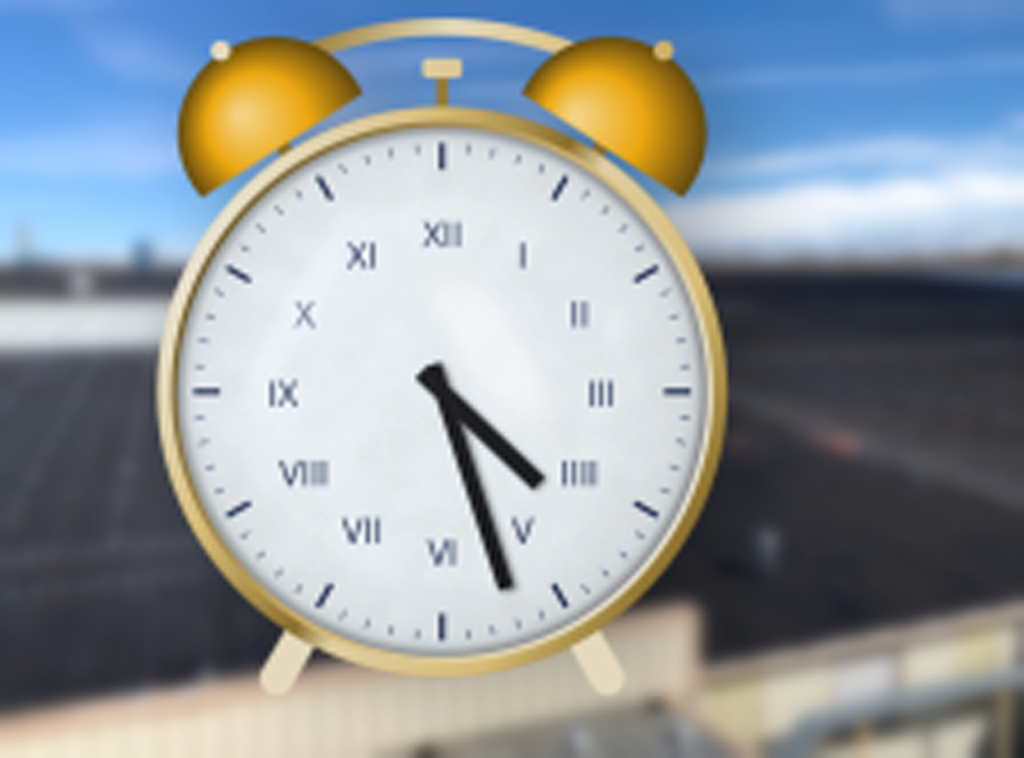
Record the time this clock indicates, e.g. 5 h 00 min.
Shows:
4 h 27 min
